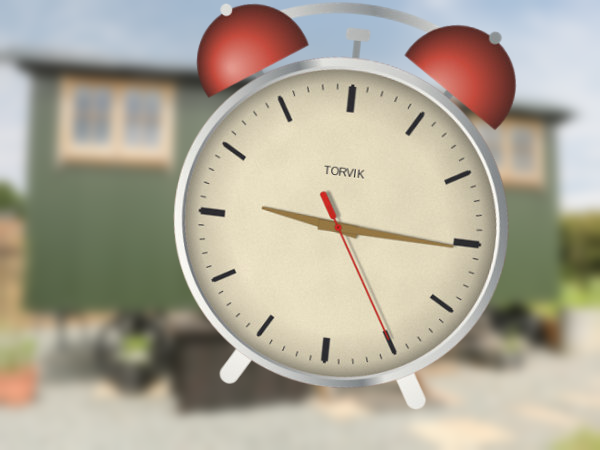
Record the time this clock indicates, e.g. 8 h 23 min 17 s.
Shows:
9 h 15 min 25 s
